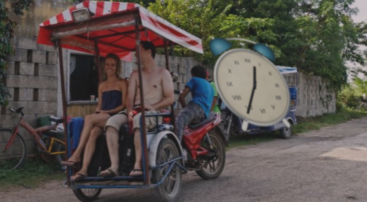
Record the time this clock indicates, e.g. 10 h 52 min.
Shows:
12 h 35 min
